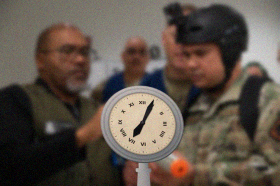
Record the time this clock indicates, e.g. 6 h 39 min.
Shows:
7 h 04 min
